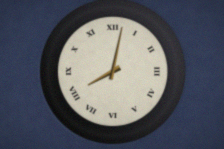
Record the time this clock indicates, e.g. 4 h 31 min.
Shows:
8 h 02 min
